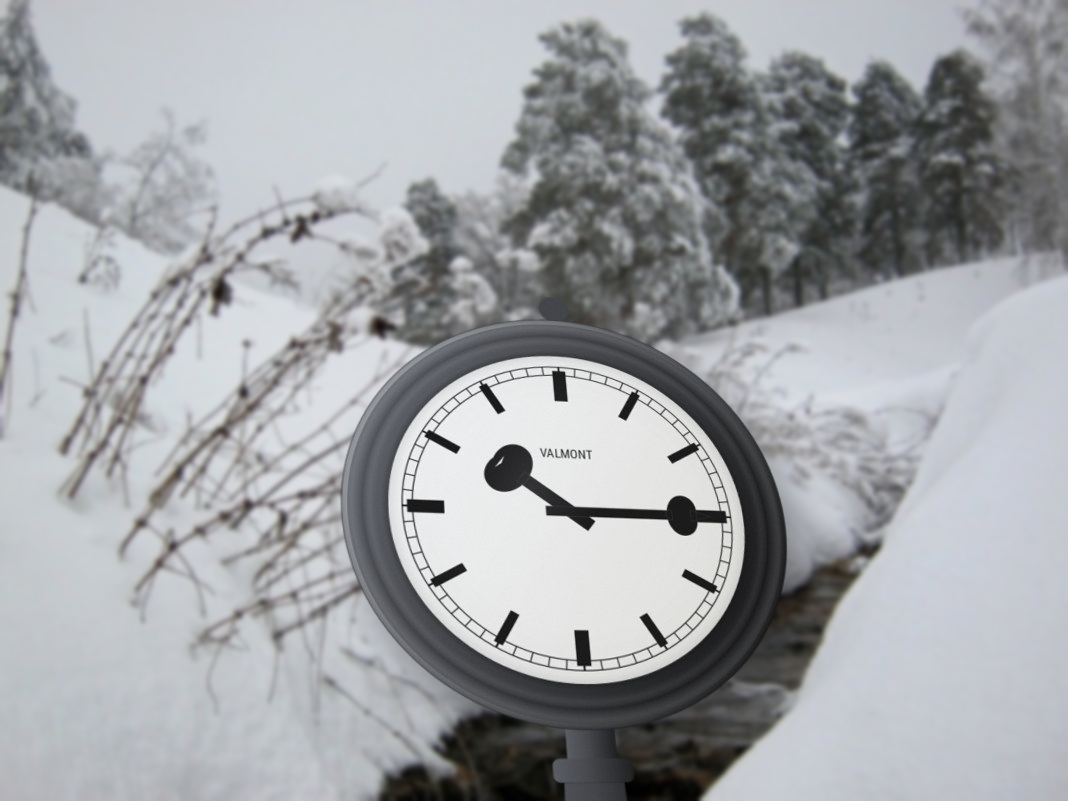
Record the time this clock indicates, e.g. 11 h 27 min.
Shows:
10 h 15 min
